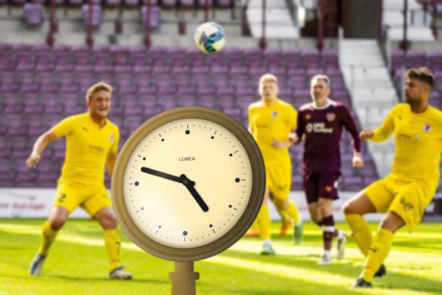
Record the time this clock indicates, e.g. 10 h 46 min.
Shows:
4 h 48 min
